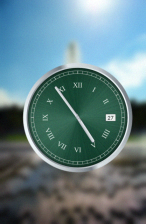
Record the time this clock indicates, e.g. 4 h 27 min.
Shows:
4 h 54 min
